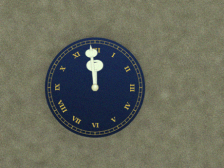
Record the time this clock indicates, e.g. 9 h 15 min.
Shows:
11 h 59 min
